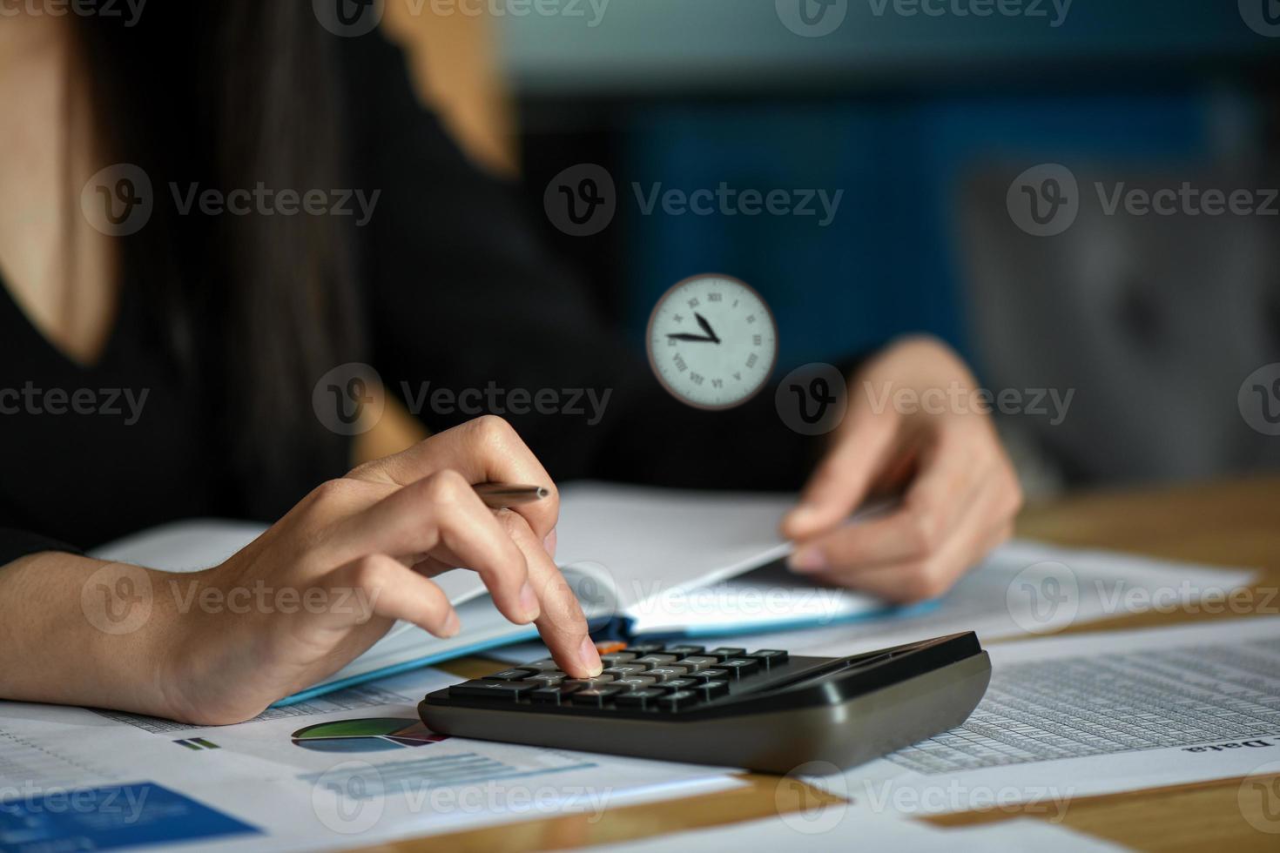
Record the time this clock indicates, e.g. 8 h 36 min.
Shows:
10 h 46 min
